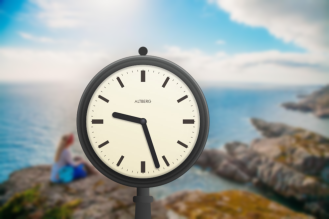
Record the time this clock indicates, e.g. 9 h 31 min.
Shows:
9 h 27 min
